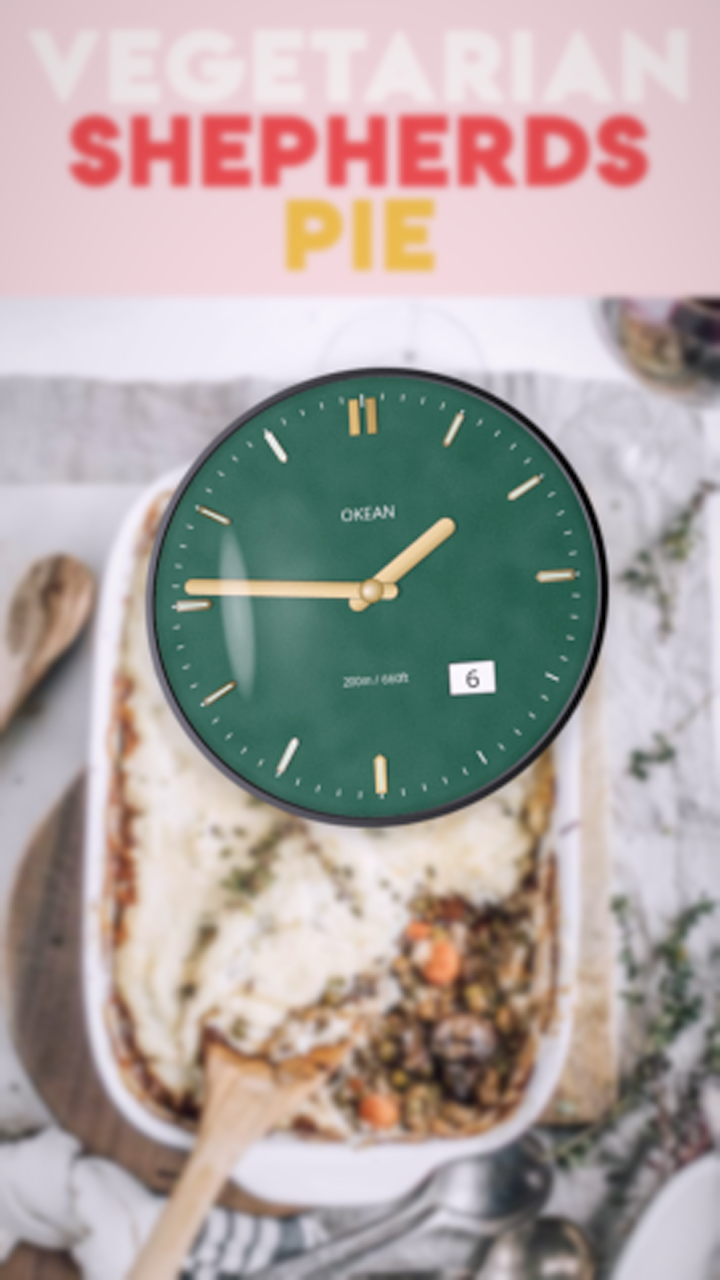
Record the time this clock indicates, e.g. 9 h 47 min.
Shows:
1 h 46 min
